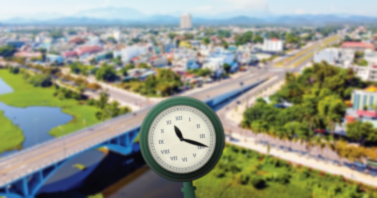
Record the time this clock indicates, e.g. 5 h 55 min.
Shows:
11 h 19 min
